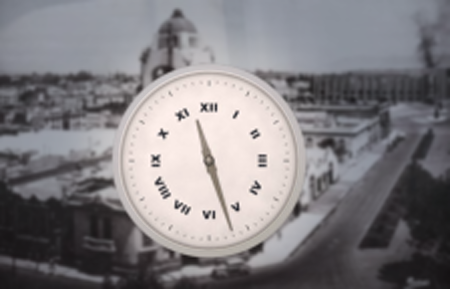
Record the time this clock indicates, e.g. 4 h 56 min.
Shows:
11 h 27 min
